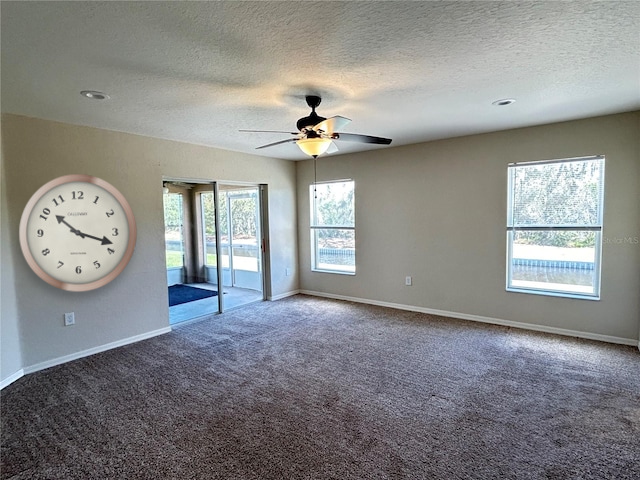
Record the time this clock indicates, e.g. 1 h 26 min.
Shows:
10 h 18 min
